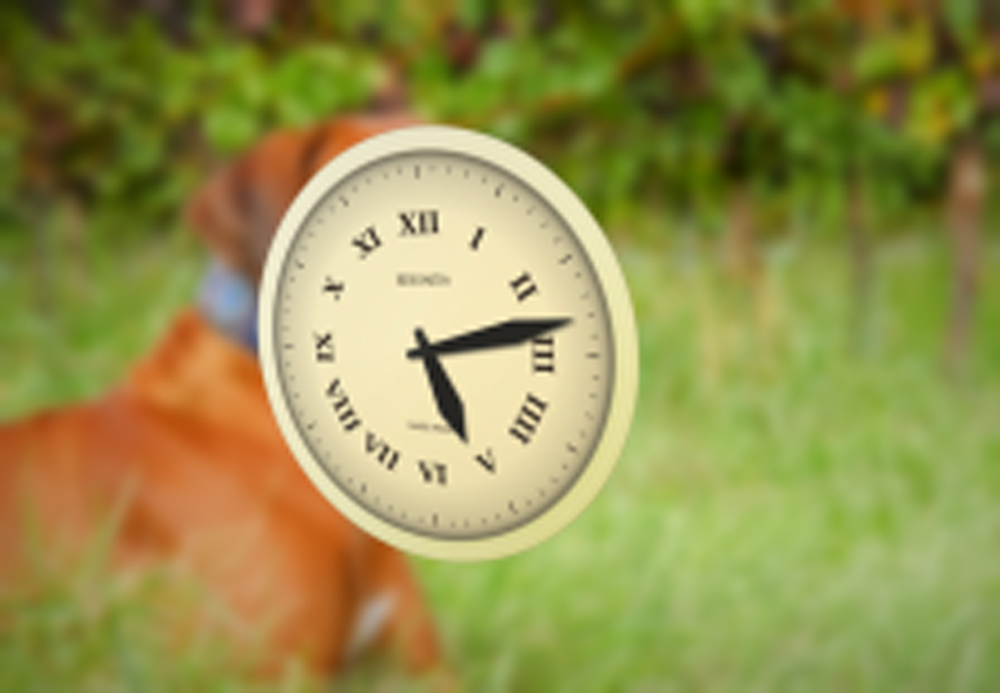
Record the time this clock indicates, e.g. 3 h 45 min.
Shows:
5 h 13 min
